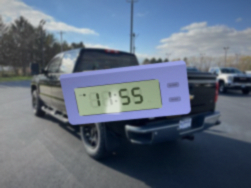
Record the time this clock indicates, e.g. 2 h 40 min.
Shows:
11 h 55 min
